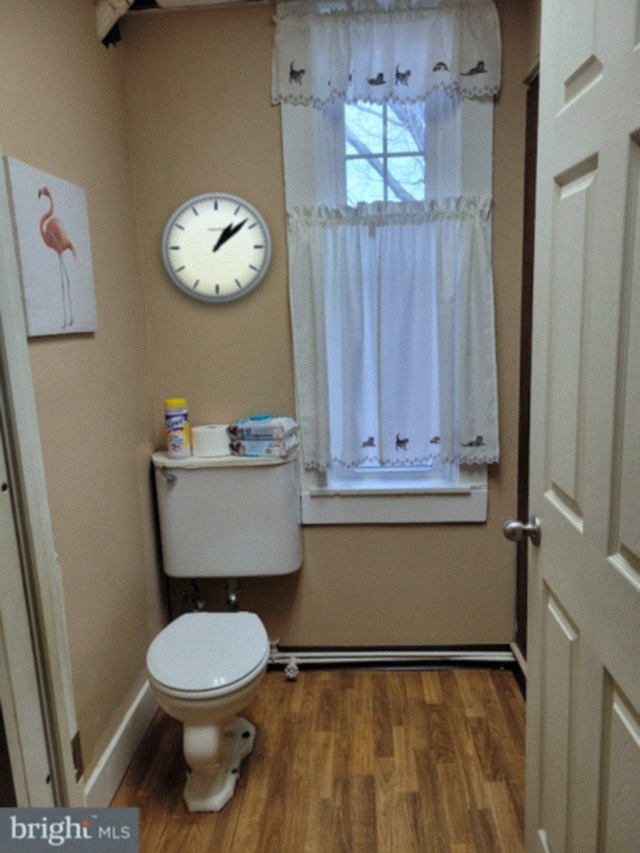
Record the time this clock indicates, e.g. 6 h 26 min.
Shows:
1 h 08 min
